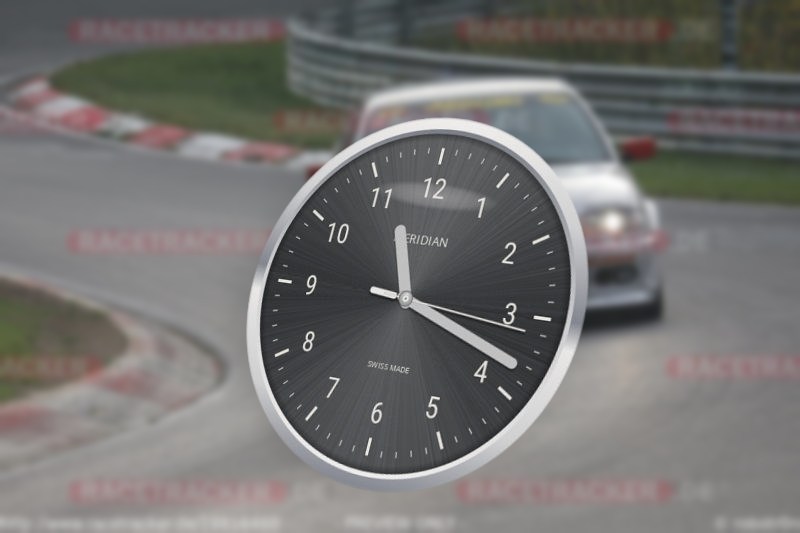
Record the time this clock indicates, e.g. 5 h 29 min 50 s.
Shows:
11 h 18 min 16 s
